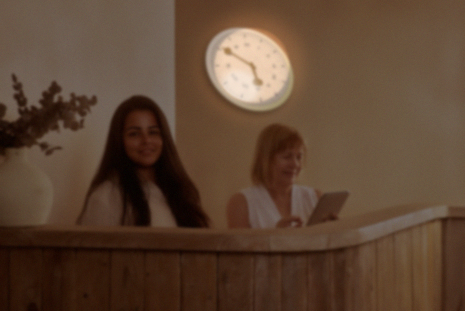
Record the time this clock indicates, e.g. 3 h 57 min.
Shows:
5 h 51 min
